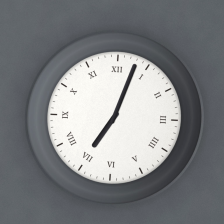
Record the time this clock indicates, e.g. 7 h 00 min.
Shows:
7 h 03 min
